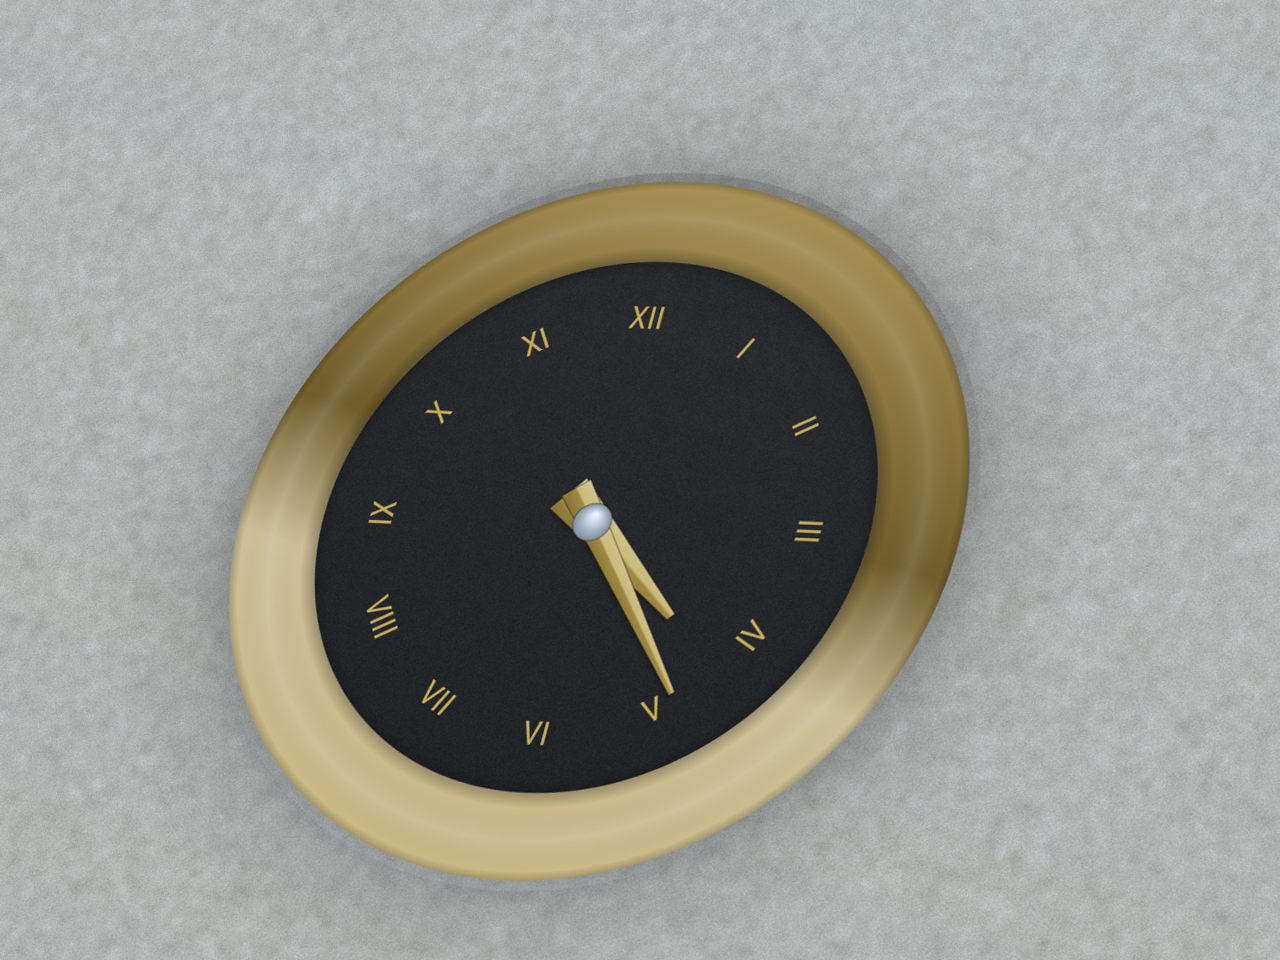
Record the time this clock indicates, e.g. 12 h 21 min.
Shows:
4 h 24 min
